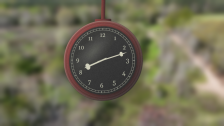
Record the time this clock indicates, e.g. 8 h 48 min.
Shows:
8 h 12 min
